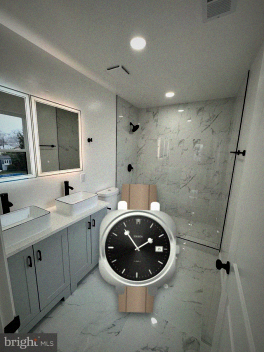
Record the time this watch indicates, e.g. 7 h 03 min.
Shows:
1 h 54 min
